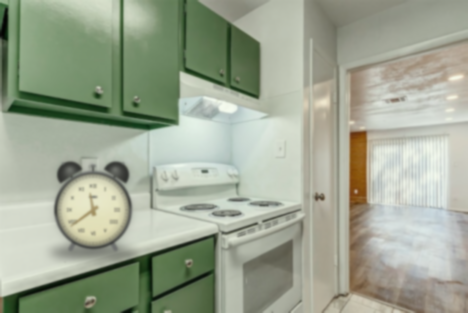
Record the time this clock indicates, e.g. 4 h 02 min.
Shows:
11 h 39 min
